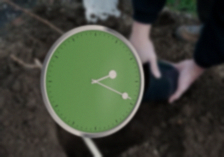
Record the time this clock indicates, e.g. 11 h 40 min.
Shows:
2 h 19 min
